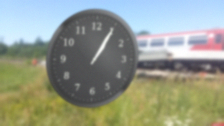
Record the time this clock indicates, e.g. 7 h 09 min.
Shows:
1 h 05 min
